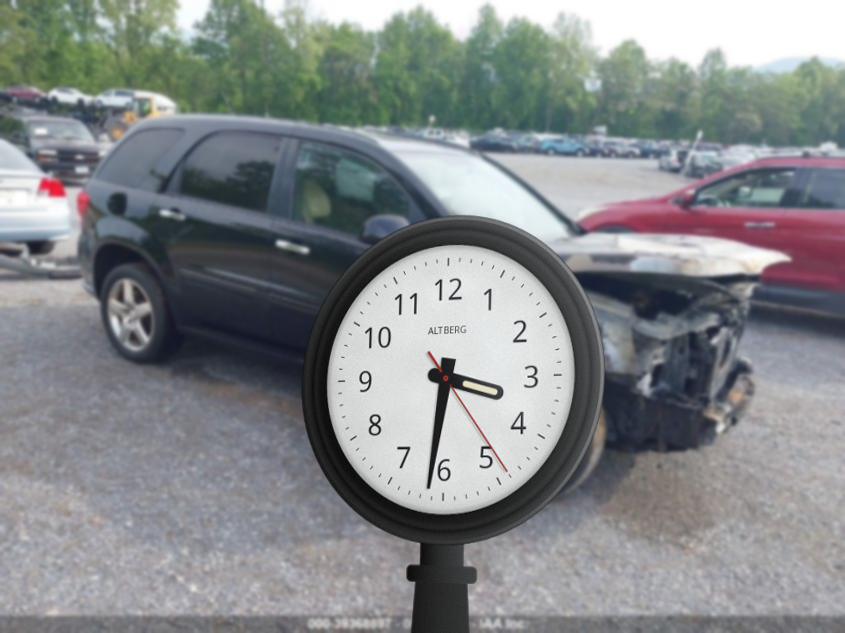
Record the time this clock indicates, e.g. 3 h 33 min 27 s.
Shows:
3 h 31 min 24 s
